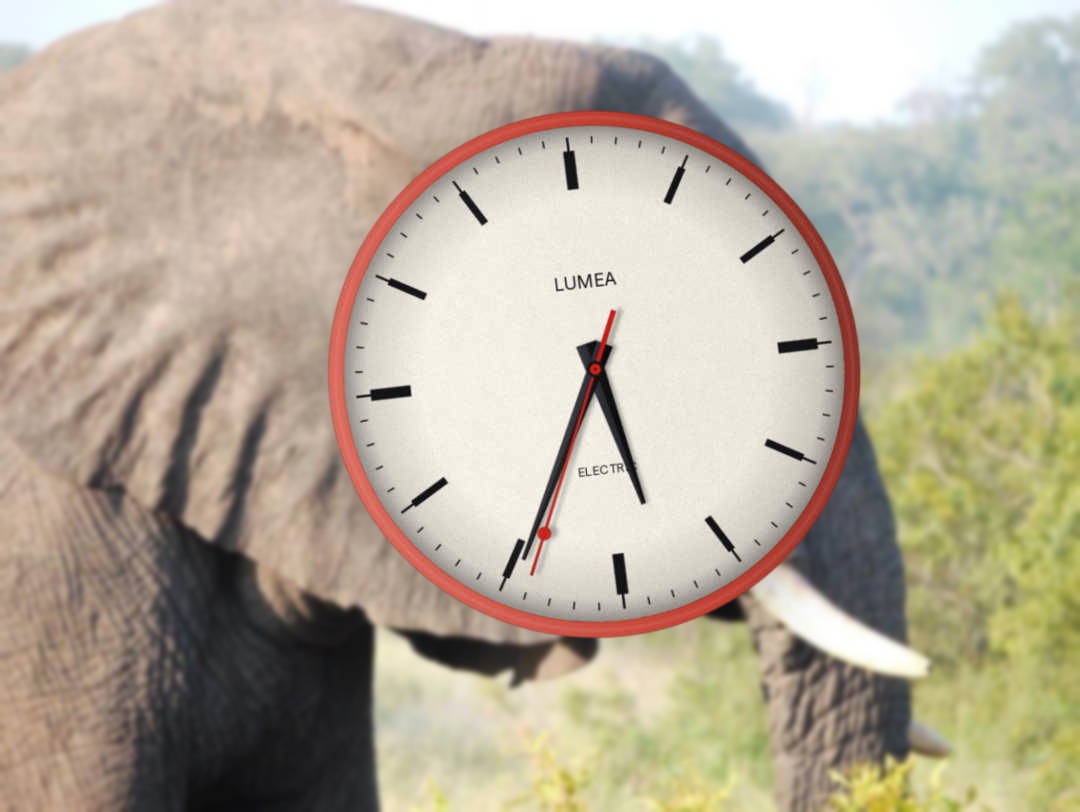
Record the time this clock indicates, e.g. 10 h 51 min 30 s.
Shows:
5 h 34 min 34 s
